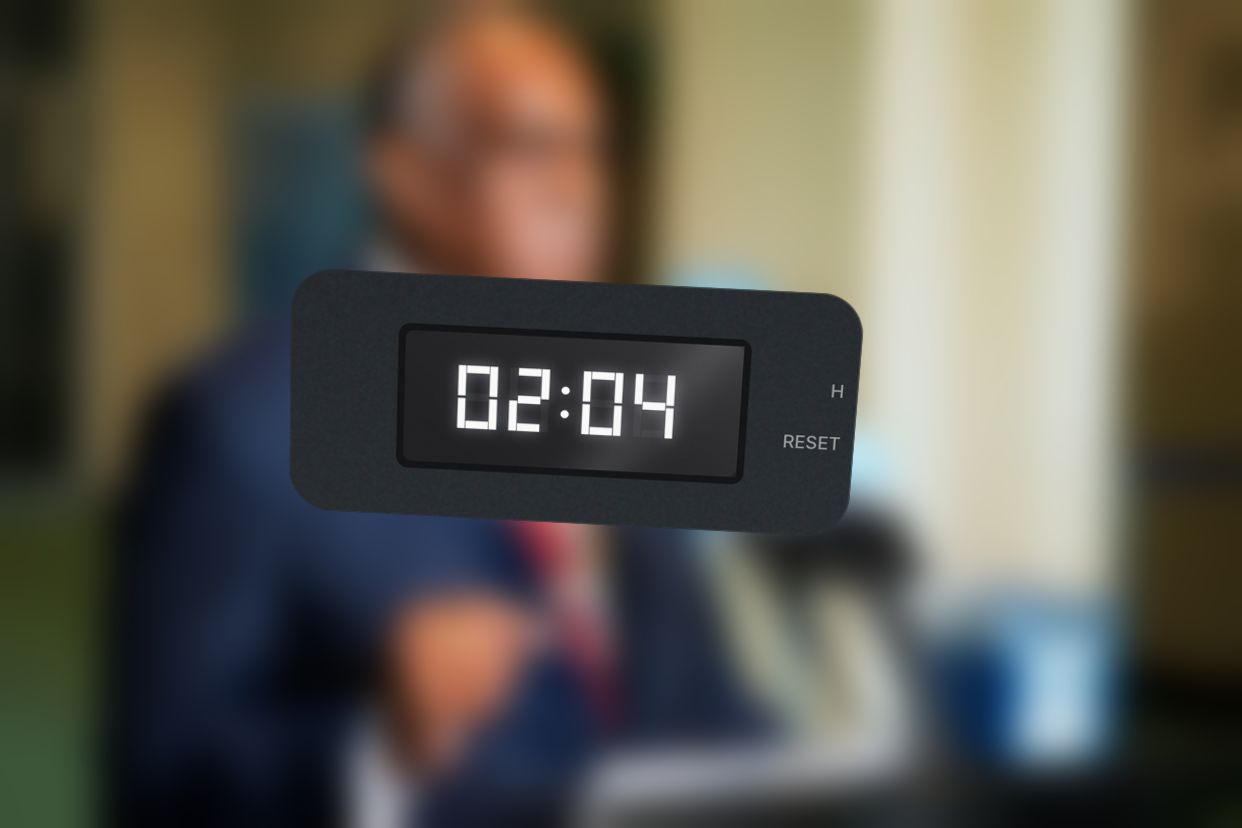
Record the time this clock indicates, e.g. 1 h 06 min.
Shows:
2 h 04 min
